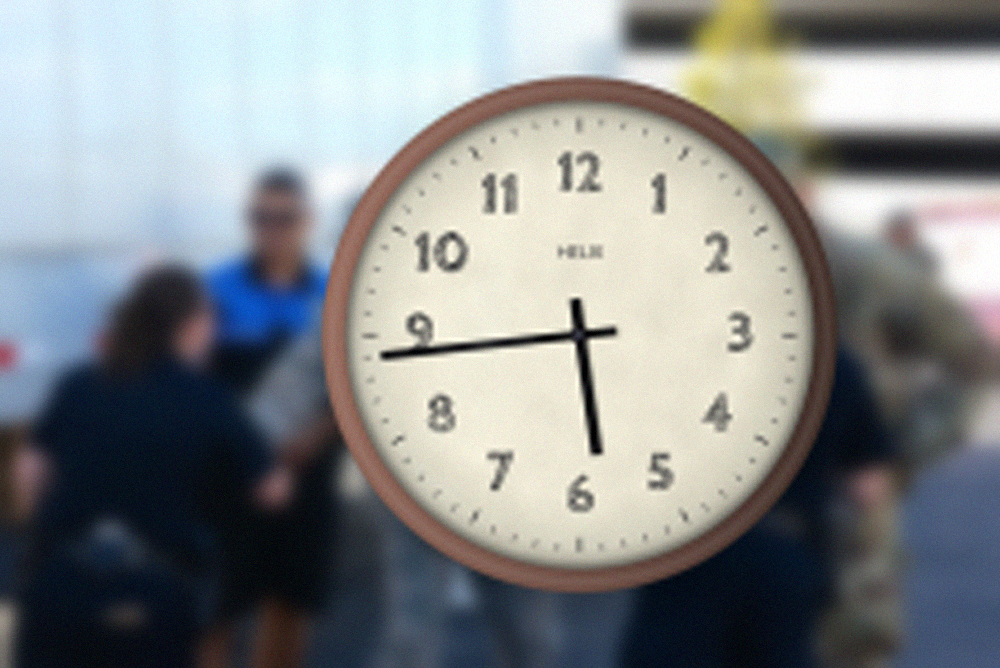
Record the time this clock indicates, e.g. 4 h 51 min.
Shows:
5 h 44 min
